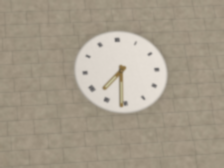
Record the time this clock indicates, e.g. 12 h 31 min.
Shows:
7 h 31 min
